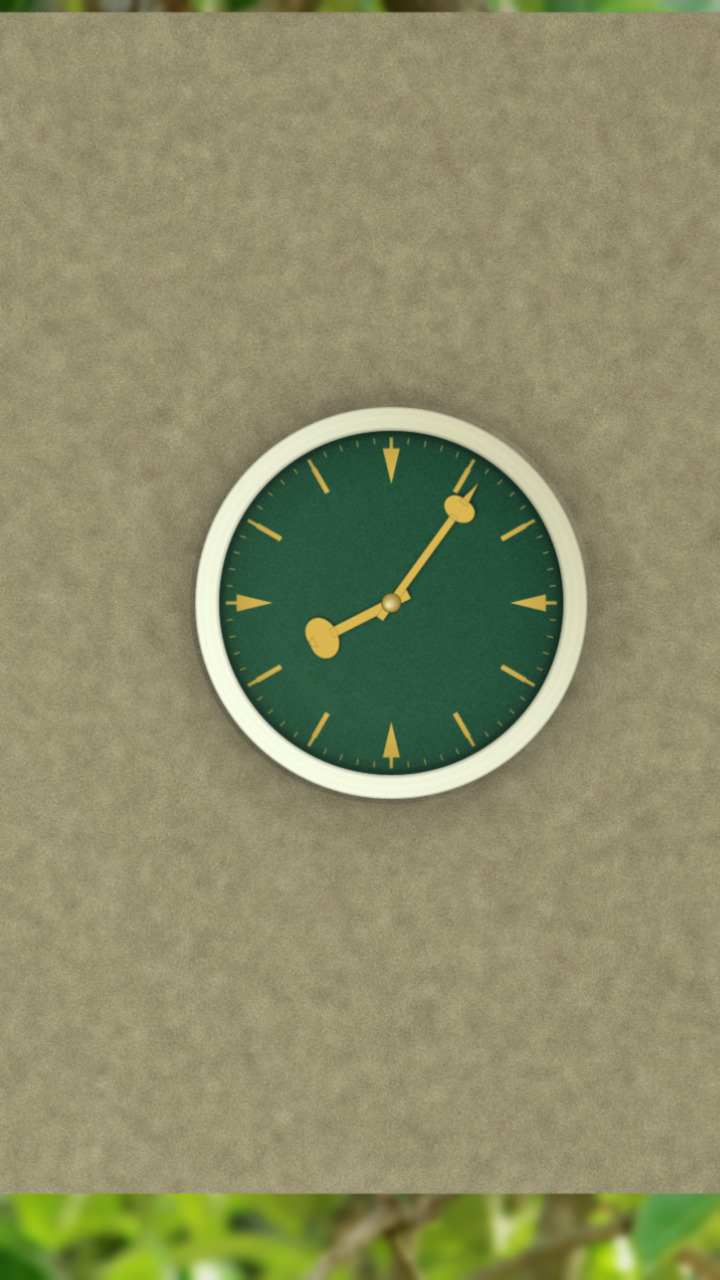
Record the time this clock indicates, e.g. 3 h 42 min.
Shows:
8 h 06 min
